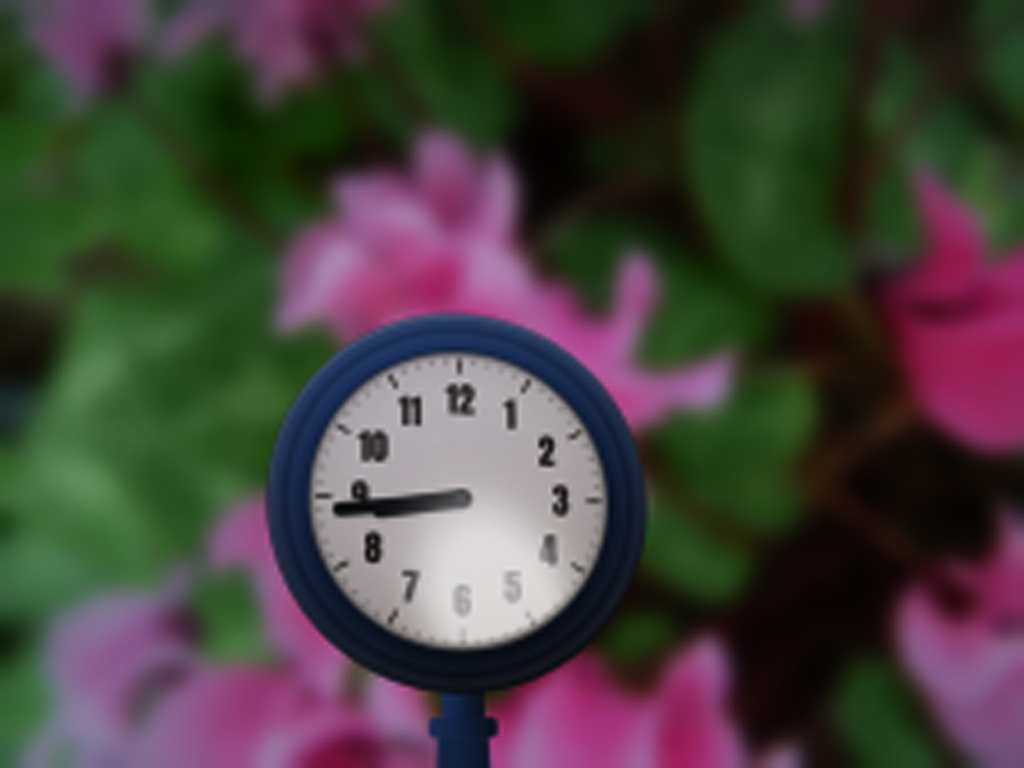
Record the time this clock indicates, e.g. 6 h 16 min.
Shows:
8 h 44 min
